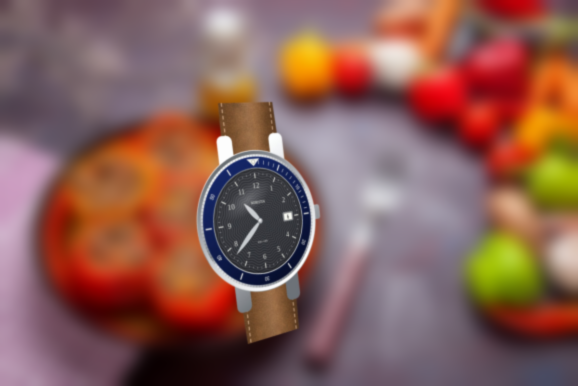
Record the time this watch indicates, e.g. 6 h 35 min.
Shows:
10 h 38 min
